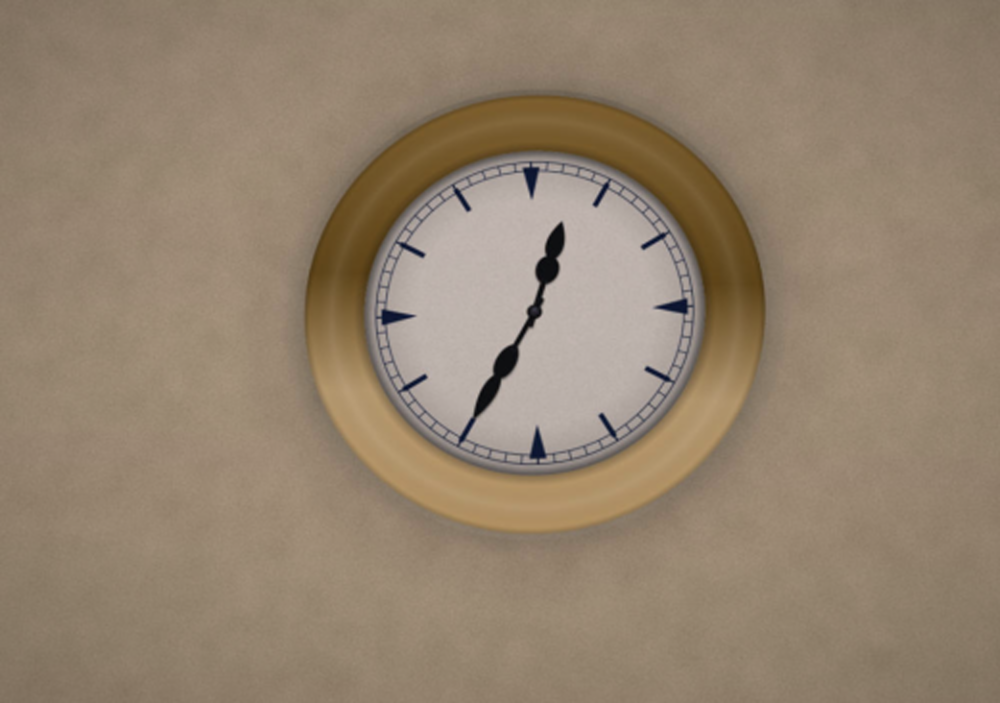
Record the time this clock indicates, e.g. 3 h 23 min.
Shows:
12 h 35 min
